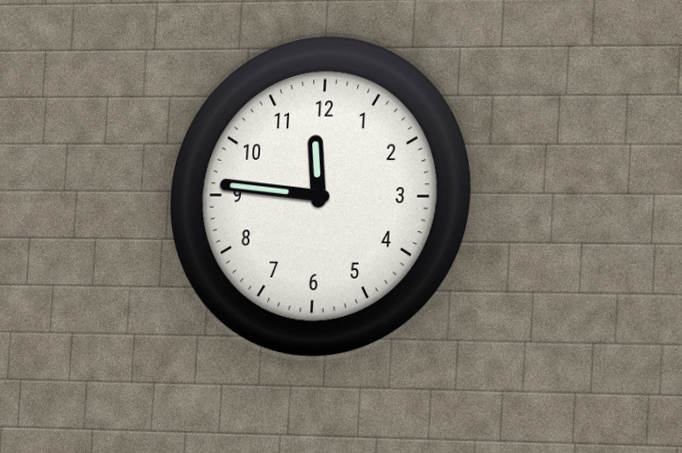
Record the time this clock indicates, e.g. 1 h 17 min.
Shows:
11 h 46 min
